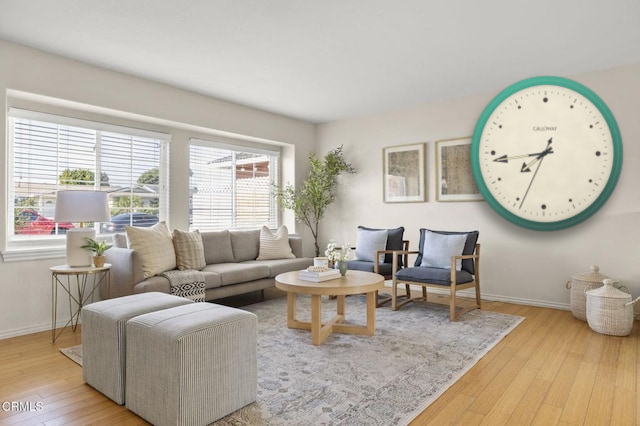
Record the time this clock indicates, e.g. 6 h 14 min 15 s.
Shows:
7 h 43 min 34 s
